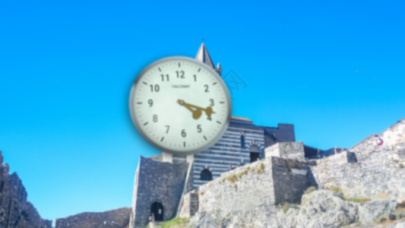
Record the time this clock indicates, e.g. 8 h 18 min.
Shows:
4 h 18 min
